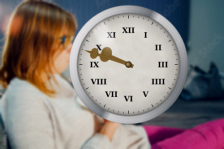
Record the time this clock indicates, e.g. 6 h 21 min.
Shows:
9 h 48 min
